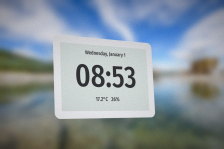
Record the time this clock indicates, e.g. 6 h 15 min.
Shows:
8 h 53 min
